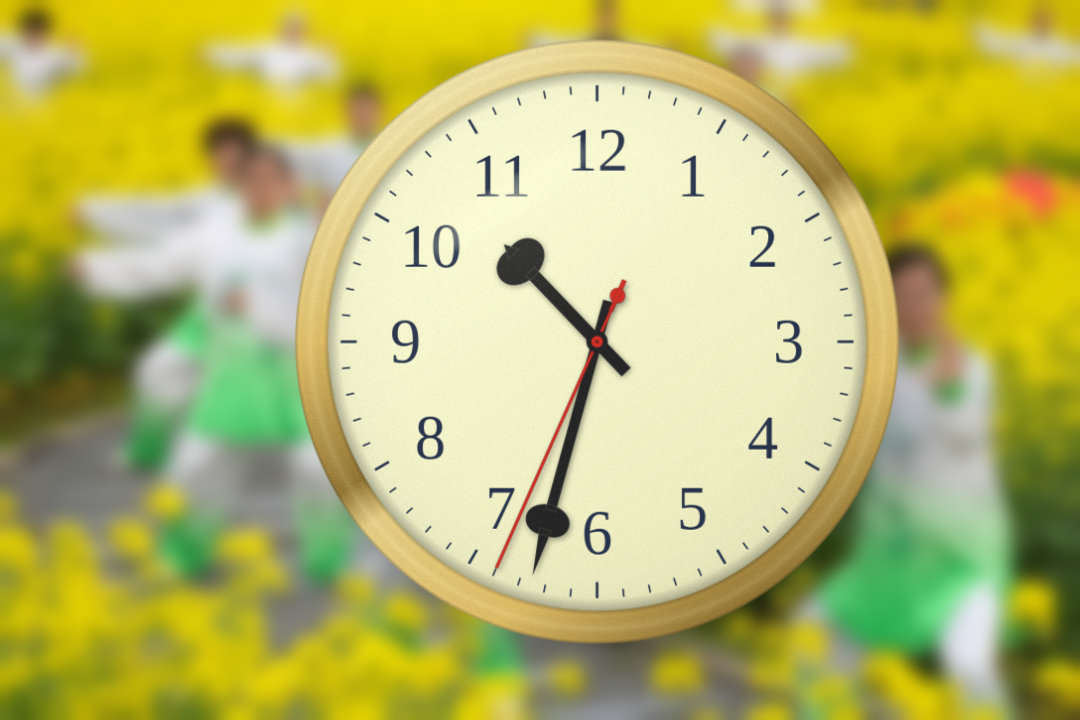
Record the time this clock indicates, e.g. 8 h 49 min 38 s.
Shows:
10 h 32 min 34 s
